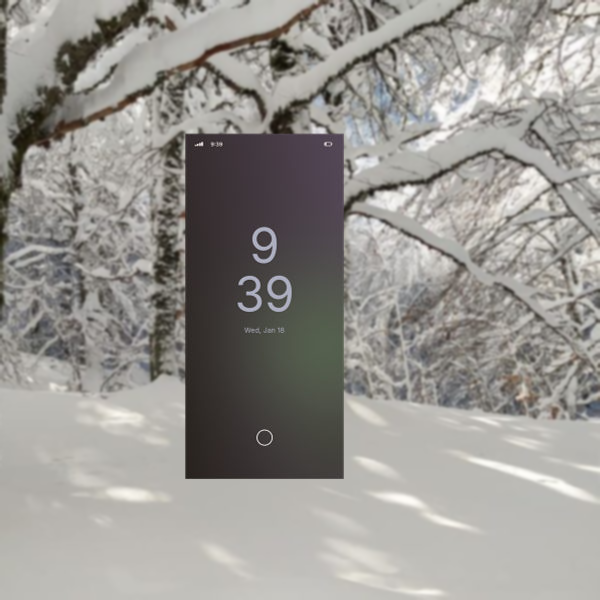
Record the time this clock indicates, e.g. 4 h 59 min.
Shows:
9 h 39 min
